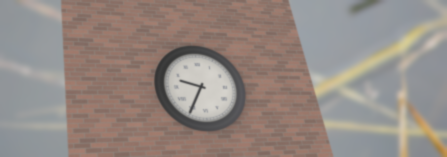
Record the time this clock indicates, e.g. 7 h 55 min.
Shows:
9 h 35 min
